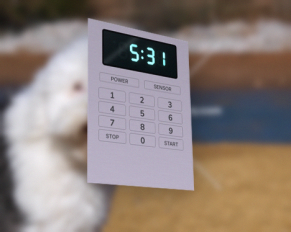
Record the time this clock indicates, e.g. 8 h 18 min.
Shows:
5 h 31 min
